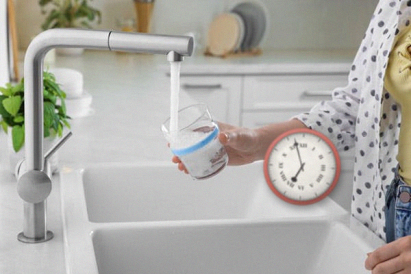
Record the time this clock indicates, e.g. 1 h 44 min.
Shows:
6 h 57 min
